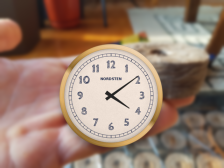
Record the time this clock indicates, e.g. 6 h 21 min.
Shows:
4 h 09 min
